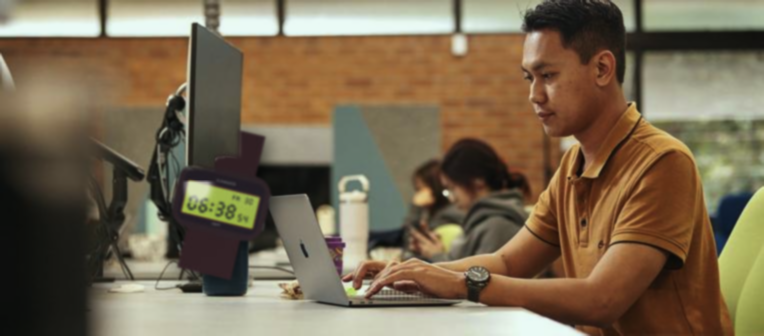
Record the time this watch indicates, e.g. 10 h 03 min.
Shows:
6 h 38 min
